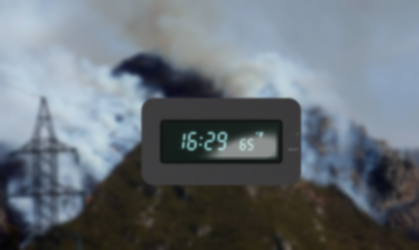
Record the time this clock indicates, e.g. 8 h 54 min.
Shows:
16 h 29 min
